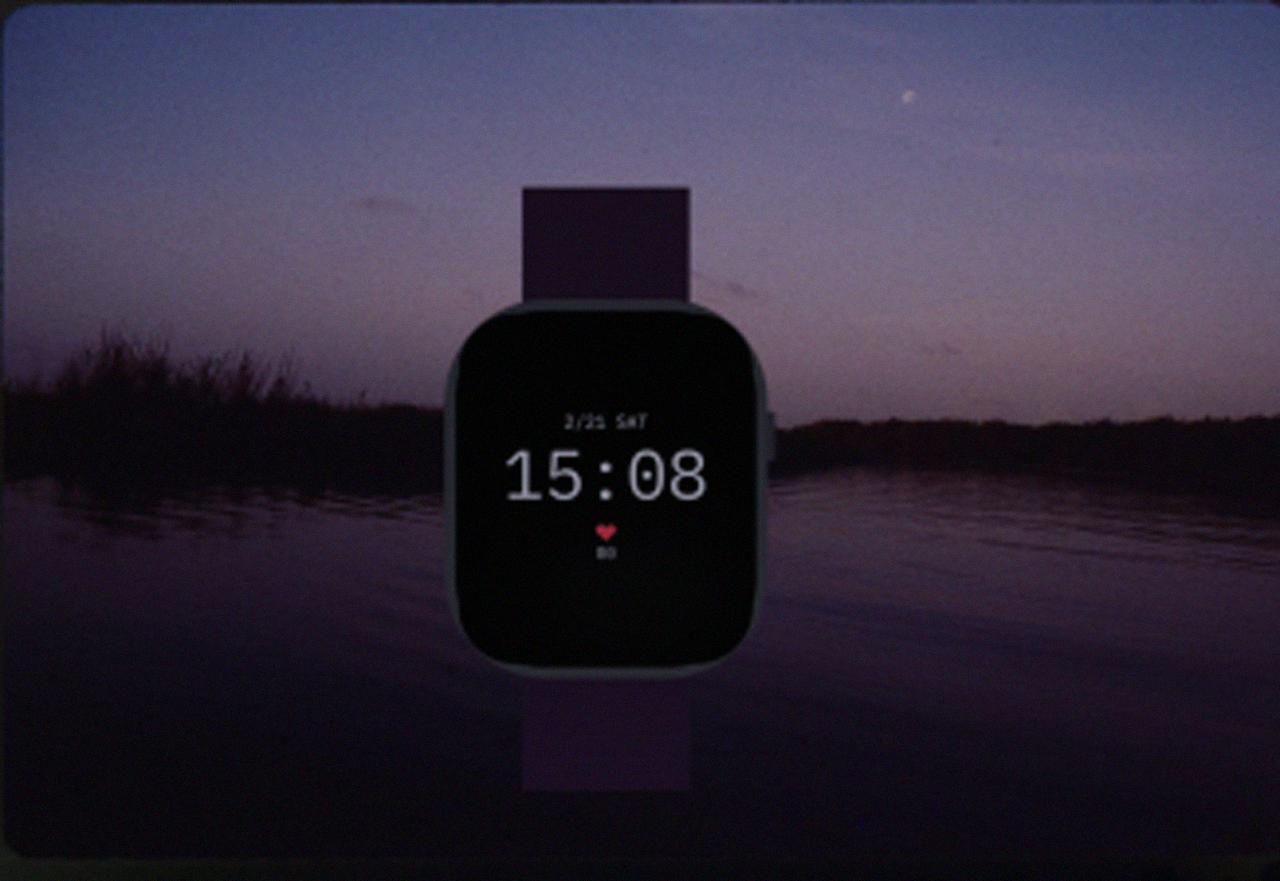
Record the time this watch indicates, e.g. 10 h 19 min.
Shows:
15 h 08 min
